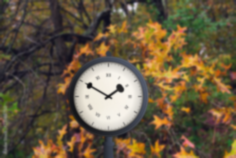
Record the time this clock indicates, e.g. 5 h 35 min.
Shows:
1 h 50 min
